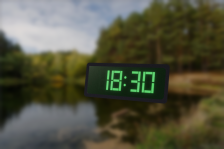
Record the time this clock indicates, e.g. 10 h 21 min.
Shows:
18 h 30 min
